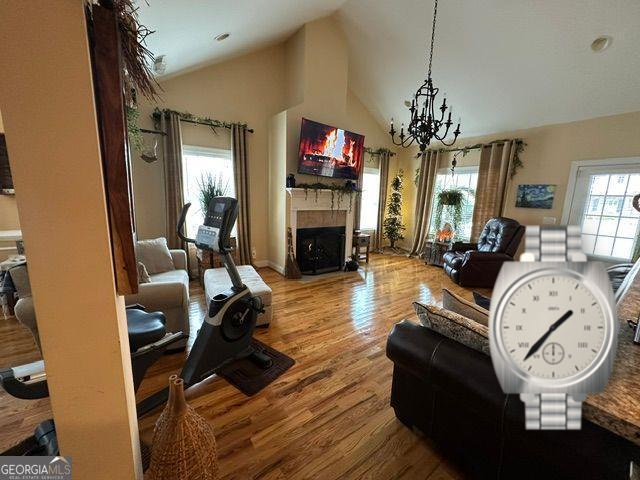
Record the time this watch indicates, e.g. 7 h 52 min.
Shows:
1 h 37 min
